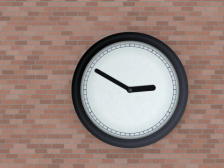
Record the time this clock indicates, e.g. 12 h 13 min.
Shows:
2 h 50 min
